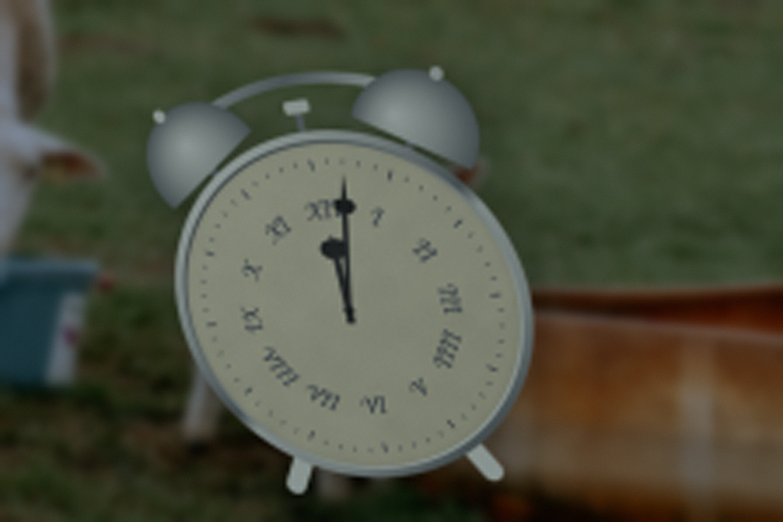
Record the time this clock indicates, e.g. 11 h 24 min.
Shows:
12 h 02 min
